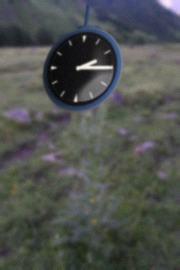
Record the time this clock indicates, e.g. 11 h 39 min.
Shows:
2 h 15 min
